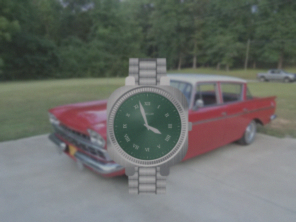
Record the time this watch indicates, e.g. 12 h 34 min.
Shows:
3 h 57 min
